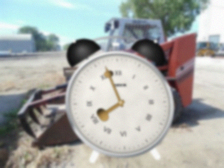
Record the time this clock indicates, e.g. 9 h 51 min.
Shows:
7 h 57 min
